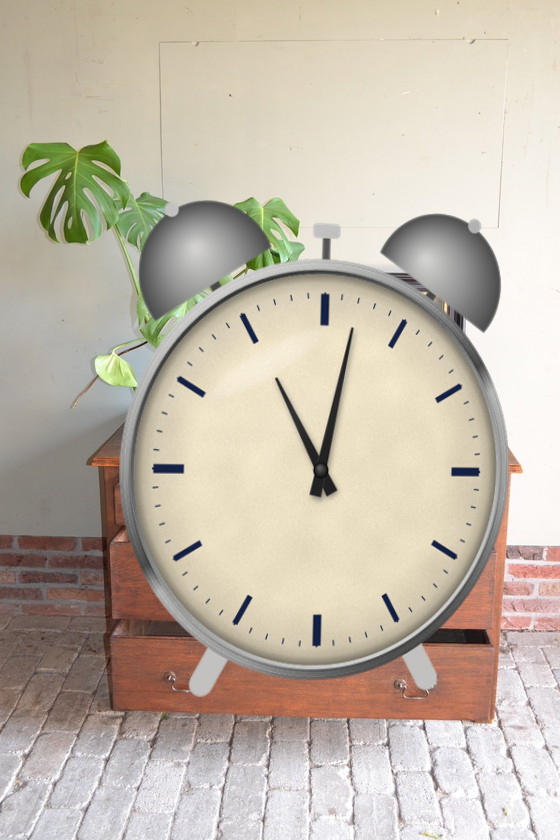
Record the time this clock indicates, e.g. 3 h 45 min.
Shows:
11 h 02 min
